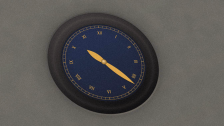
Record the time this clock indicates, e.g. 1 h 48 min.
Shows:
10 h 22 min
